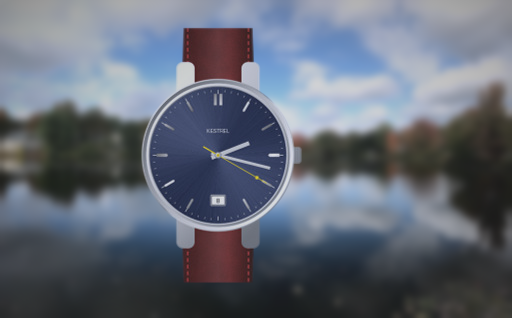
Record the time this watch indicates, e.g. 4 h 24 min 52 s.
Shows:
2 h 17 min 20 s
